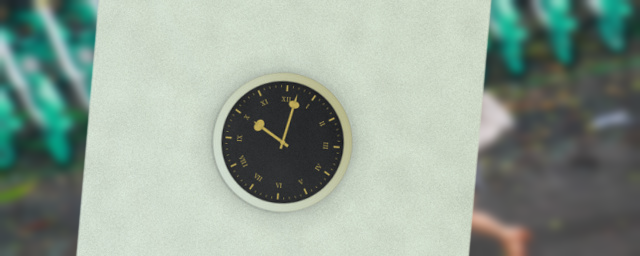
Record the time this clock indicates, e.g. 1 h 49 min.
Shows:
10 h 02 min
